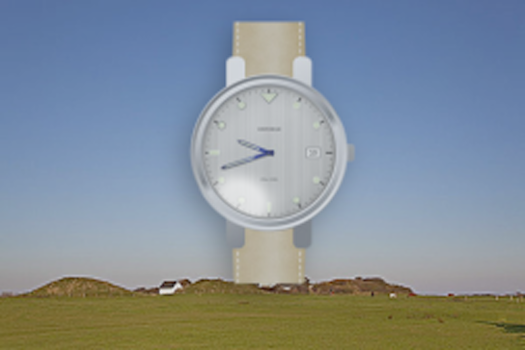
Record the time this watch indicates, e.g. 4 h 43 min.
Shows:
9 h 42 min
